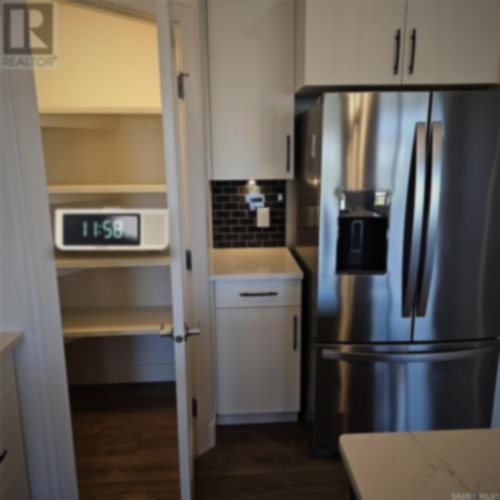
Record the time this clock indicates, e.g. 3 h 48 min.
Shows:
11 h 58 min
